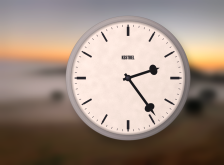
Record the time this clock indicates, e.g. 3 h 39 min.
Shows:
2 h 24 min
